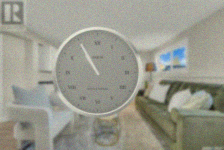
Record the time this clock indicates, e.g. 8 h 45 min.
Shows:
10 h 55 min
